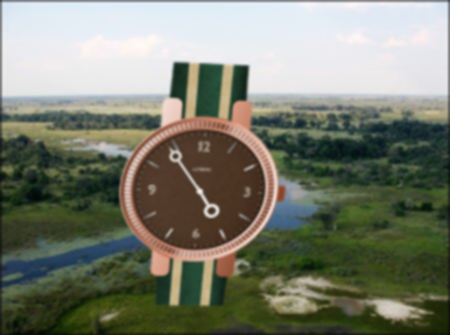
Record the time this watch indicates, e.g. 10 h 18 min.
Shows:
4 h 54 min
